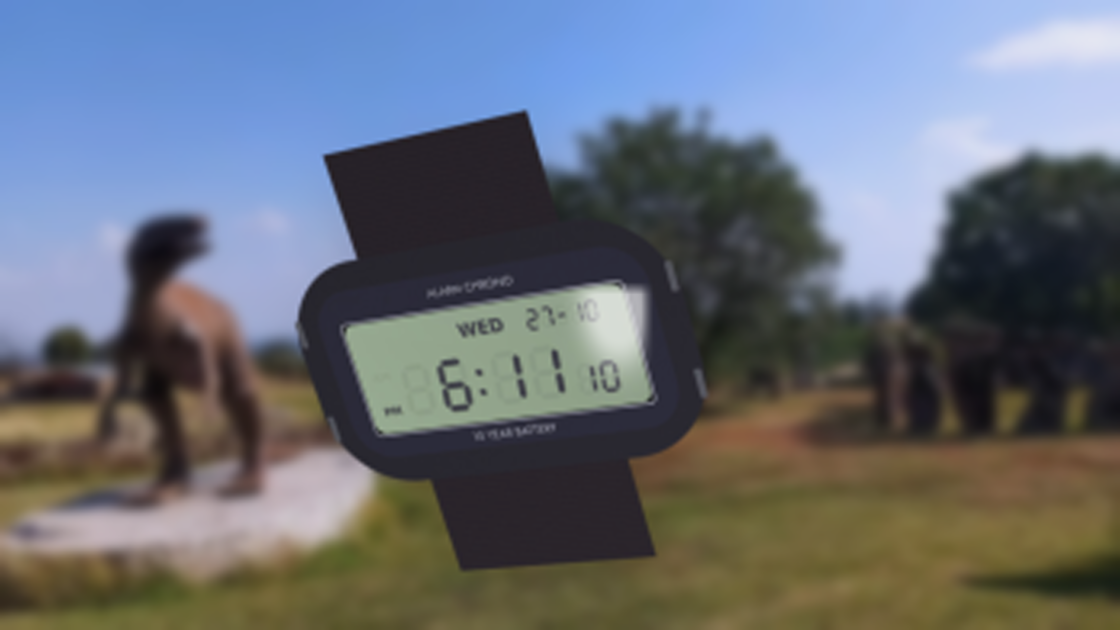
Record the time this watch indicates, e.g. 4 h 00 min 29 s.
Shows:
6 h 11 min 10 s
